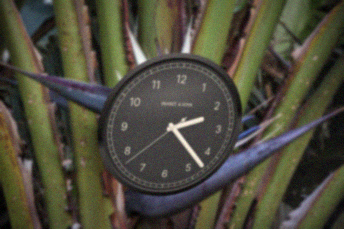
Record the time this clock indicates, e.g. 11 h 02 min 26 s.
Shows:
2 h 22 min 38 s
